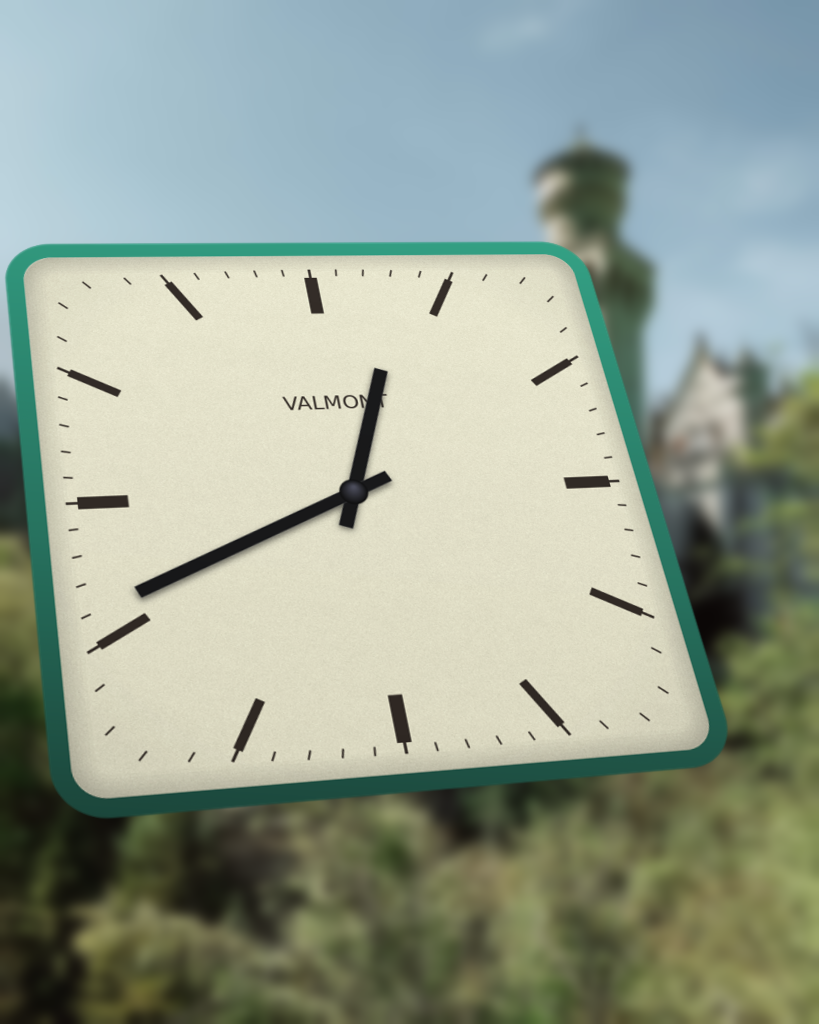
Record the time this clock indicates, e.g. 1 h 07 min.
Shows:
12 h 41 min
